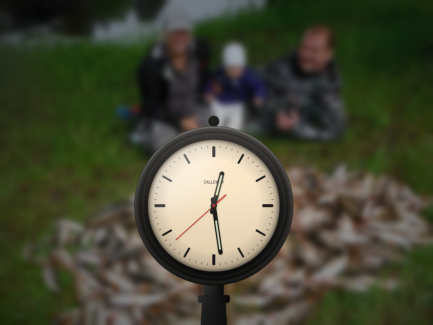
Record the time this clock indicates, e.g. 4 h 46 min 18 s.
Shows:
12 h 28 min 38 s
